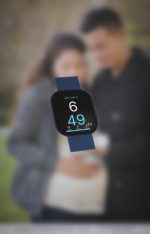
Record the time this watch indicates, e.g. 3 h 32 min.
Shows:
6 h 49 min
